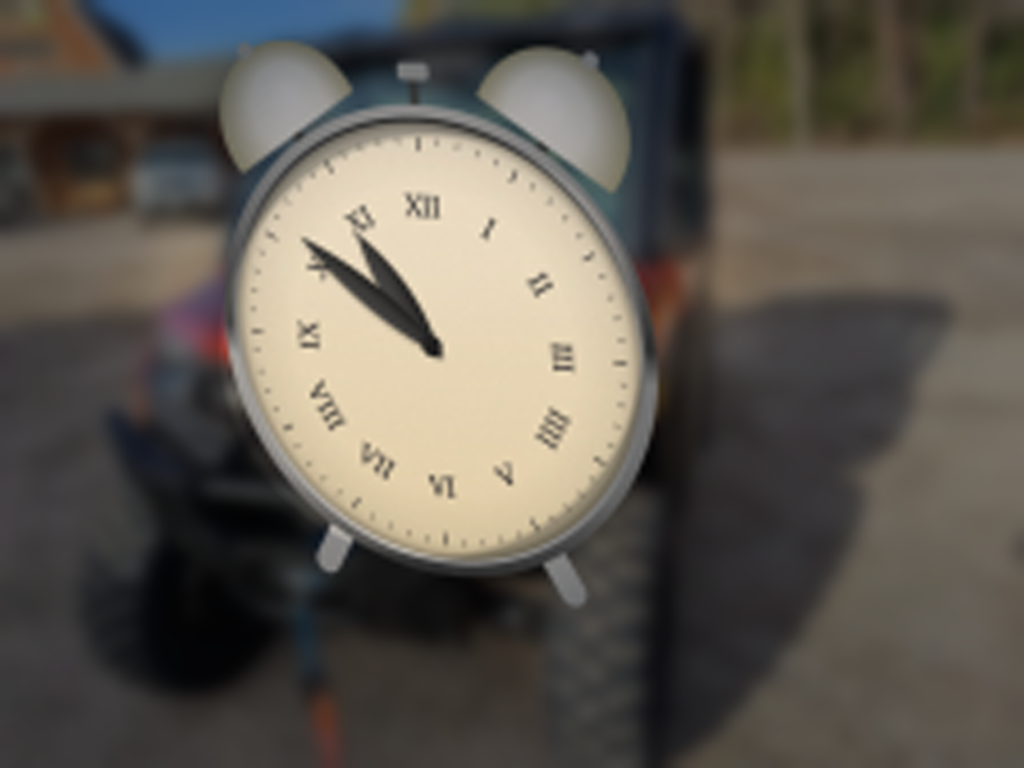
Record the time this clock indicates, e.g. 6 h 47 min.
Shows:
10 h 51 min
